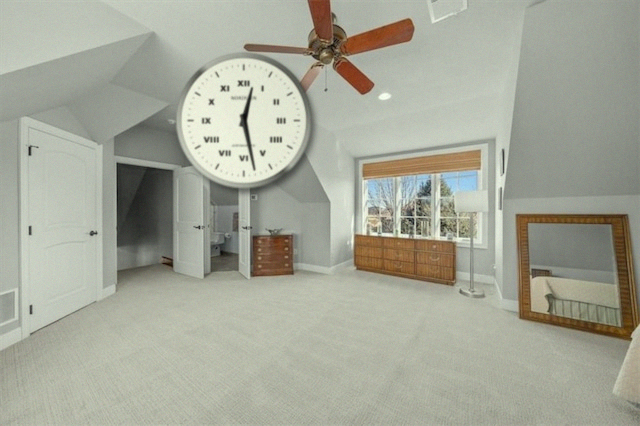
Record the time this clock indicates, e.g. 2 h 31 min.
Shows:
12 h 28 min
